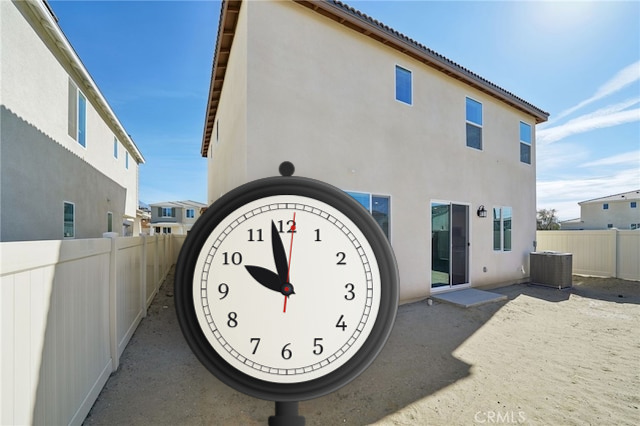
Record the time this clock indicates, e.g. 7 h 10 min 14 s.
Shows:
9 h 58 min 01 s
